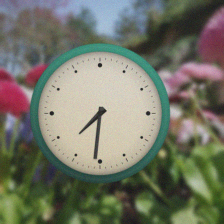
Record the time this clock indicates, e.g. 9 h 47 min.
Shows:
7 h 31 min
